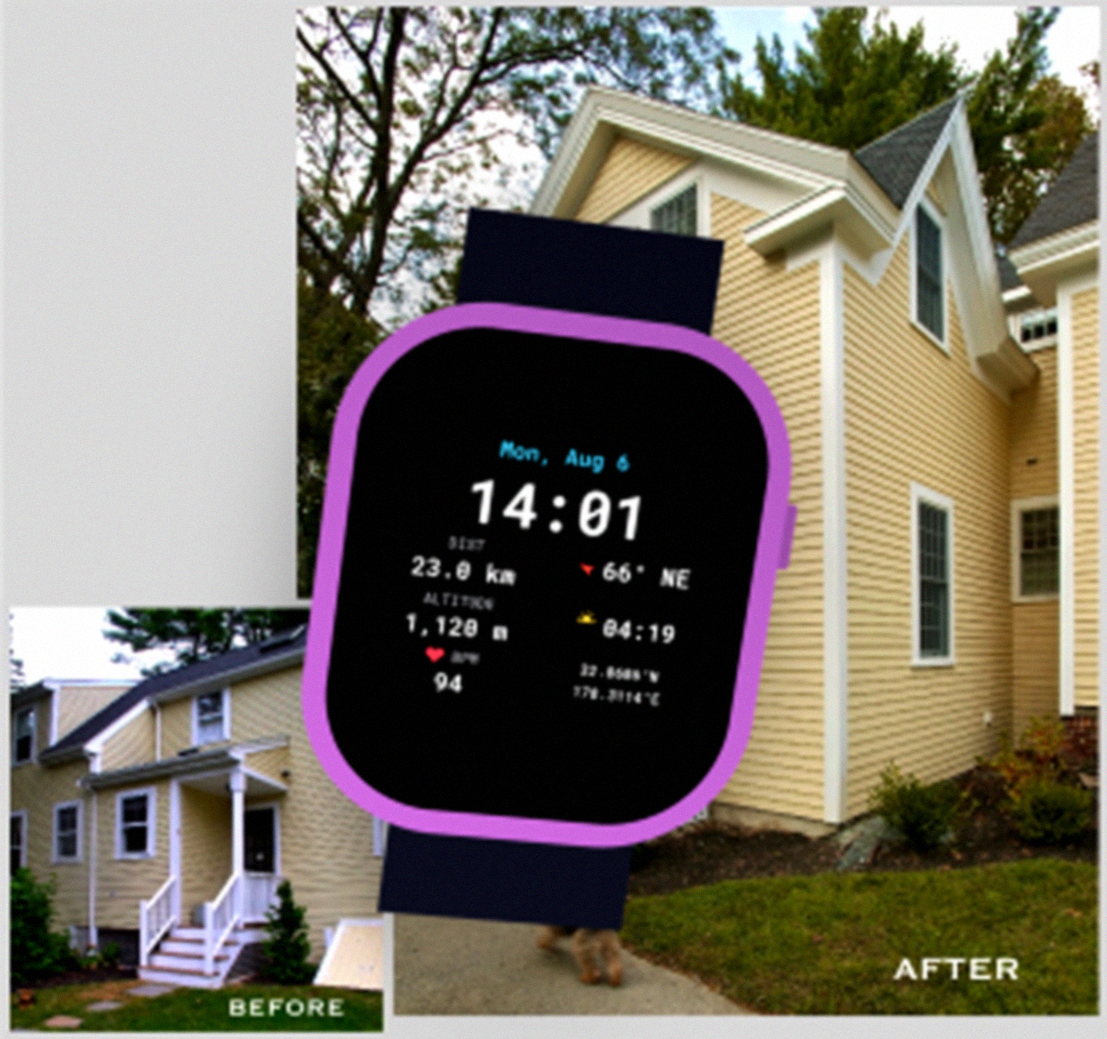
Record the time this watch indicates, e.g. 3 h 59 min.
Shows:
14 h 01 min
